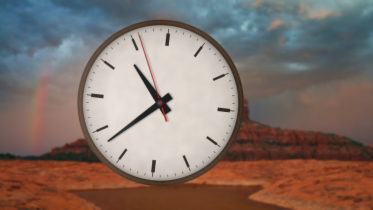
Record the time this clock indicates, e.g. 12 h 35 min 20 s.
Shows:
10 h 37 min 56 s
